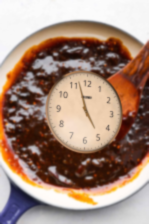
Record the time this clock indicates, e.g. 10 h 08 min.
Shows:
4 h 57 min
